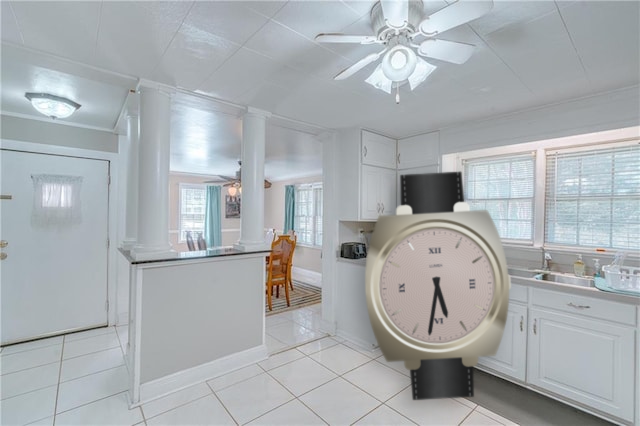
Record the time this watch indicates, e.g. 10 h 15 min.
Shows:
5 h 32 min
